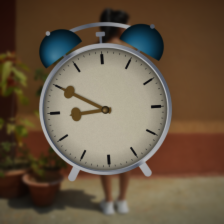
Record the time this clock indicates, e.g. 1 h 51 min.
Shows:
8 h 50 min
